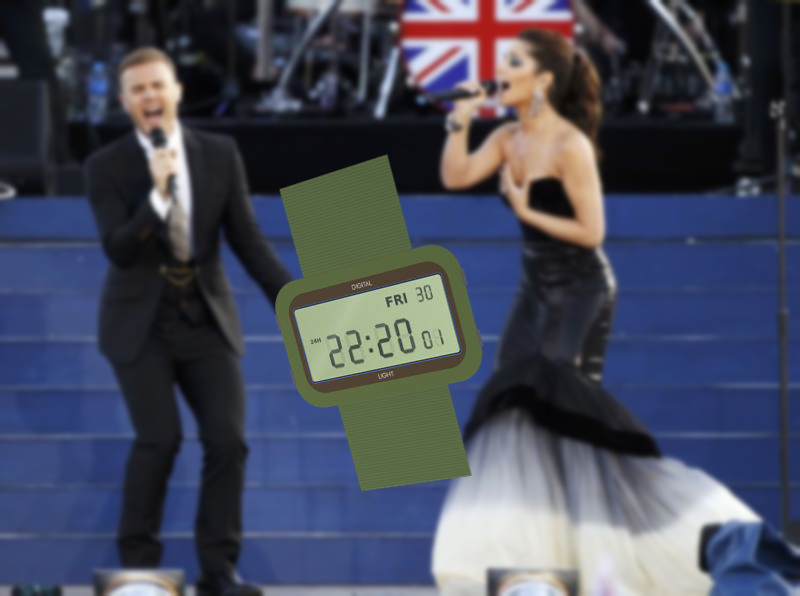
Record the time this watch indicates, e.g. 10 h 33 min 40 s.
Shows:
22 h 20 min 01 s
